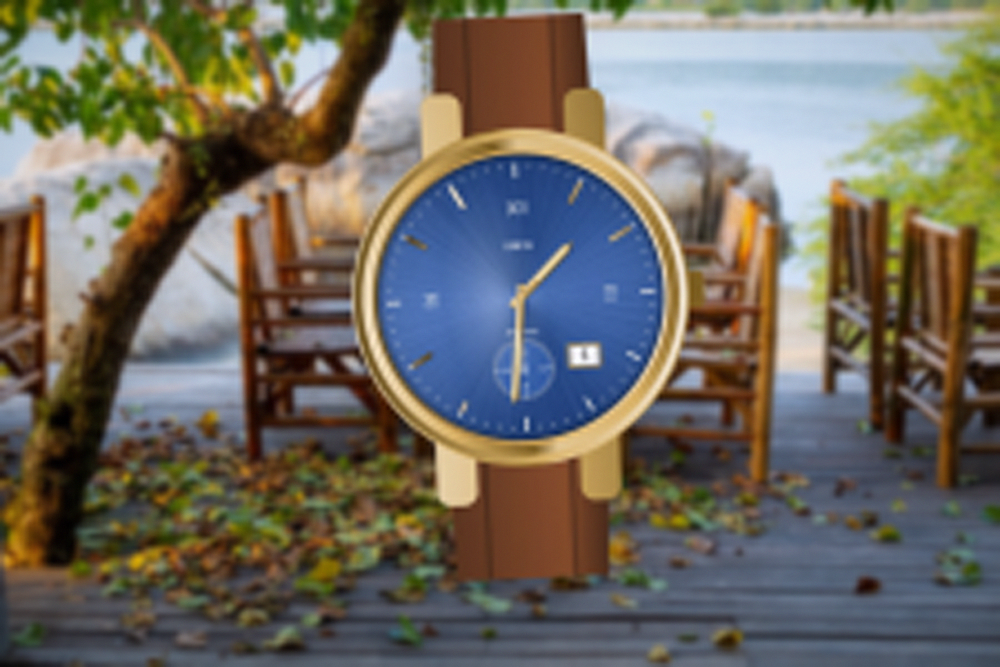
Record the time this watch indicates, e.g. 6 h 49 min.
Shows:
1 h 31 min
